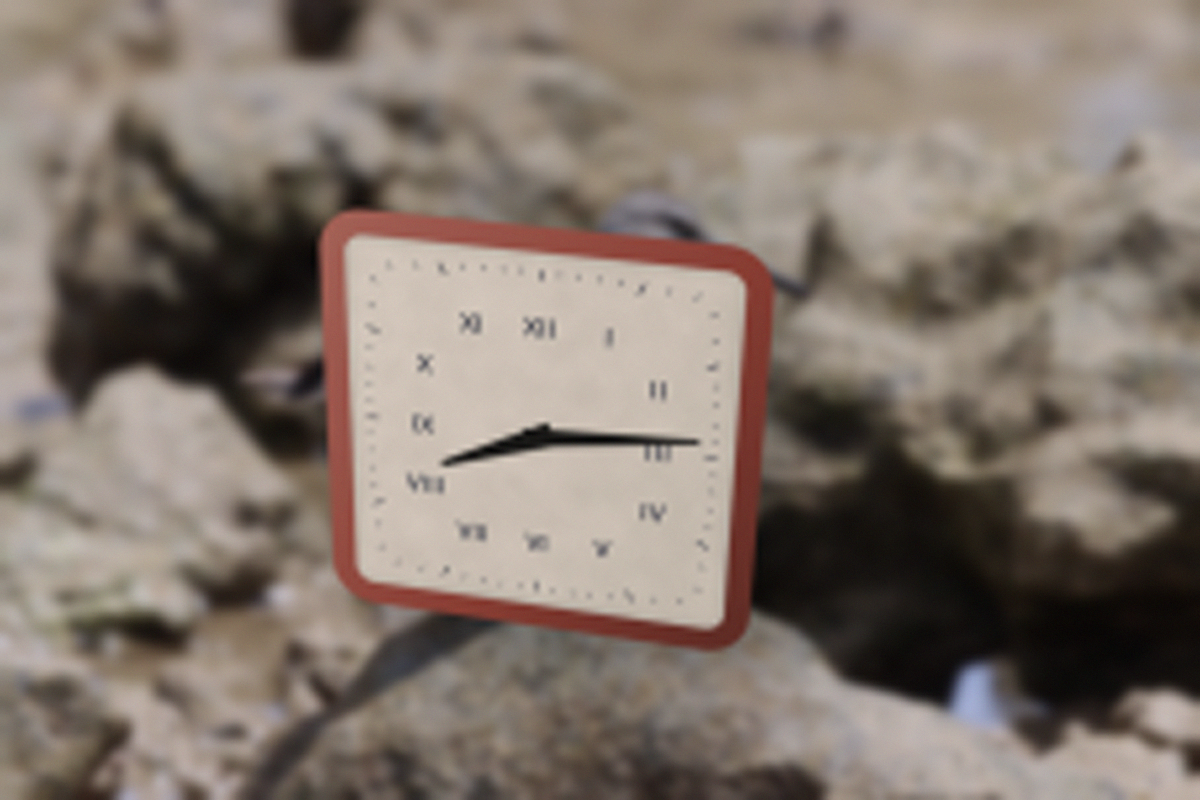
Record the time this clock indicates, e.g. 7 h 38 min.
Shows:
8 h 14 min
